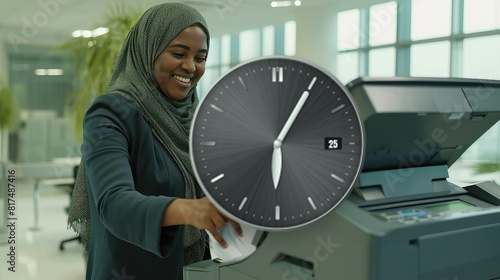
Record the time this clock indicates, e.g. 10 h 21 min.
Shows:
6 h 05 min
